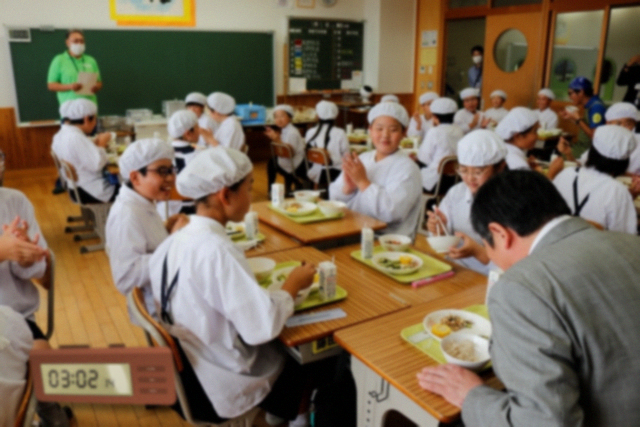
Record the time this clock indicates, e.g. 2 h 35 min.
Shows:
3 h 02 min
